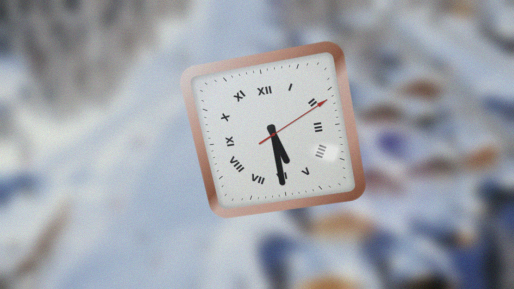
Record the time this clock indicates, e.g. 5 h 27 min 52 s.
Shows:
5 h 30 min 11 s
